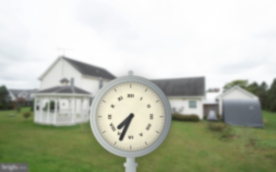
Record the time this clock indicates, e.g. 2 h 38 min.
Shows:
7 h 34 min
